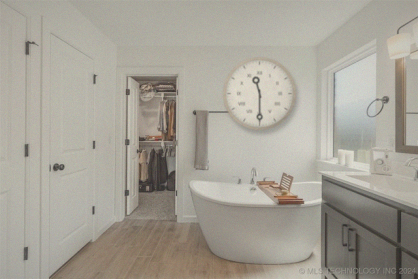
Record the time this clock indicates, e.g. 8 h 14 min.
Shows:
11 h 30 min
